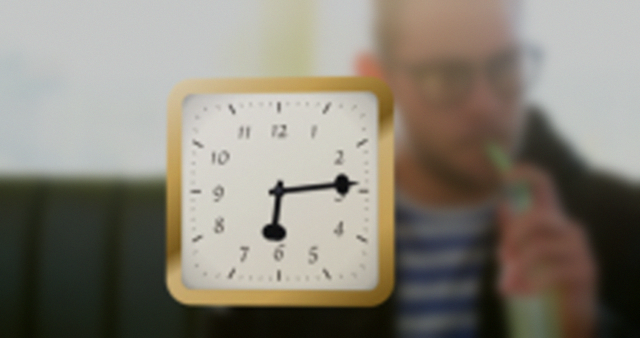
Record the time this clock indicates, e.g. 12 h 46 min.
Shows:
6 h 14 min
